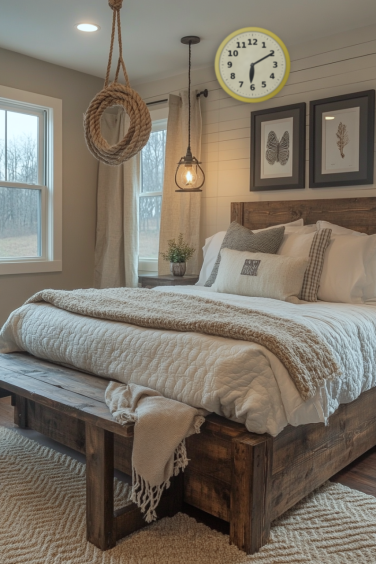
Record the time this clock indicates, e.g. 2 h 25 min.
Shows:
6 h 10 min
